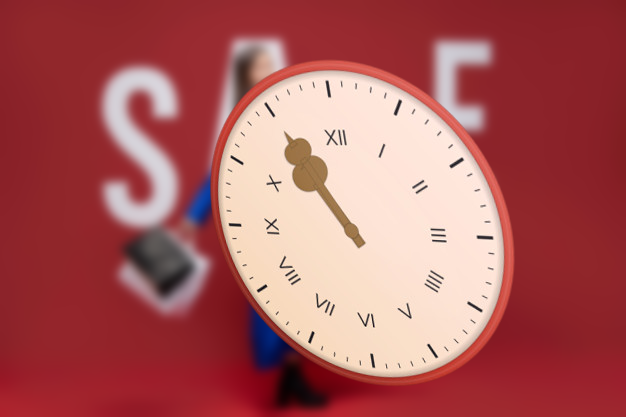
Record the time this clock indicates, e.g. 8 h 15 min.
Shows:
10 h 55 min
